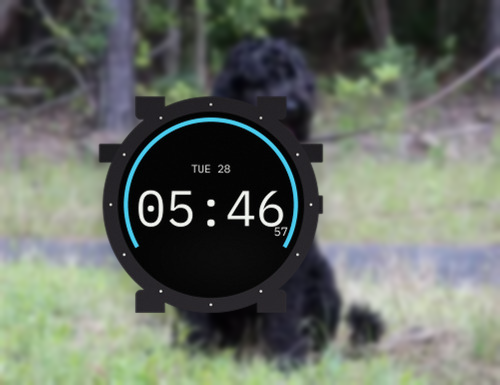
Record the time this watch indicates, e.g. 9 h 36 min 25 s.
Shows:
5 h 46 min 57 s
